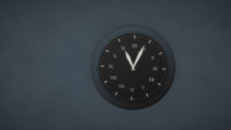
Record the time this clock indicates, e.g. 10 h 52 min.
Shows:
11 h 04 min
